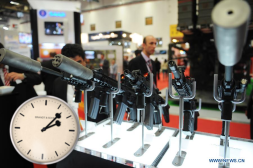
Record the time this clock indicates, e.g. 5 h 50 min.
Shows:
2 h 07 min
